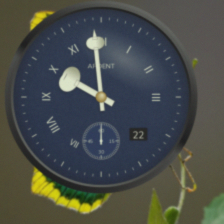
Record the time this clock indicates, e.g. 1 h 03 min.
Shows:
9 h 59 min
